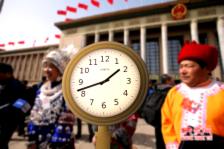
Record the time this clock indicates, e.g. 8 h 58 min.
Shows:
1 h 42 min
